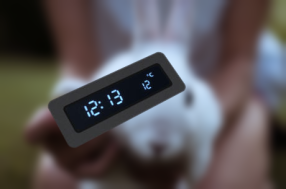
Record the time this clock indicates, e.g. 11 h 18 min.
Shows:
12 h 13 min
